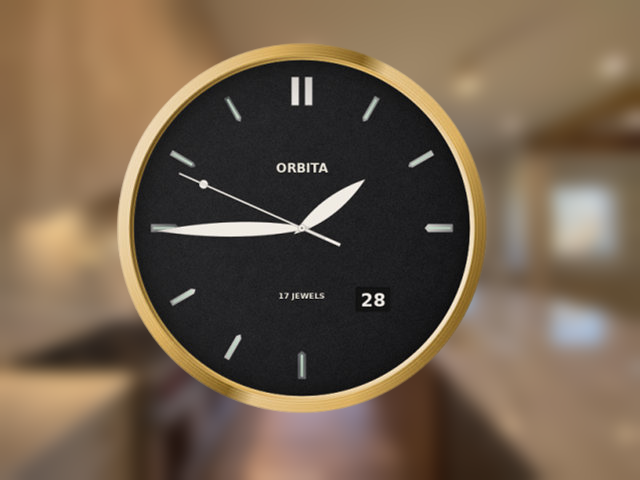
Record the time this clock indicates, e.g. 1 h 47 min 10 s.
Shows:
1 h 44 min 49 s
